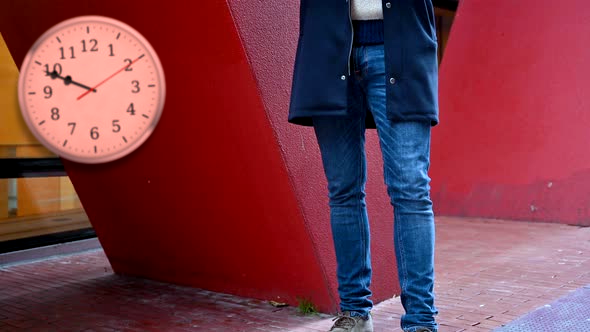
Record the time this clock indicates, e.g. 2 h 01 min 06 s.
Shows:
9 h 49 min 10 s
